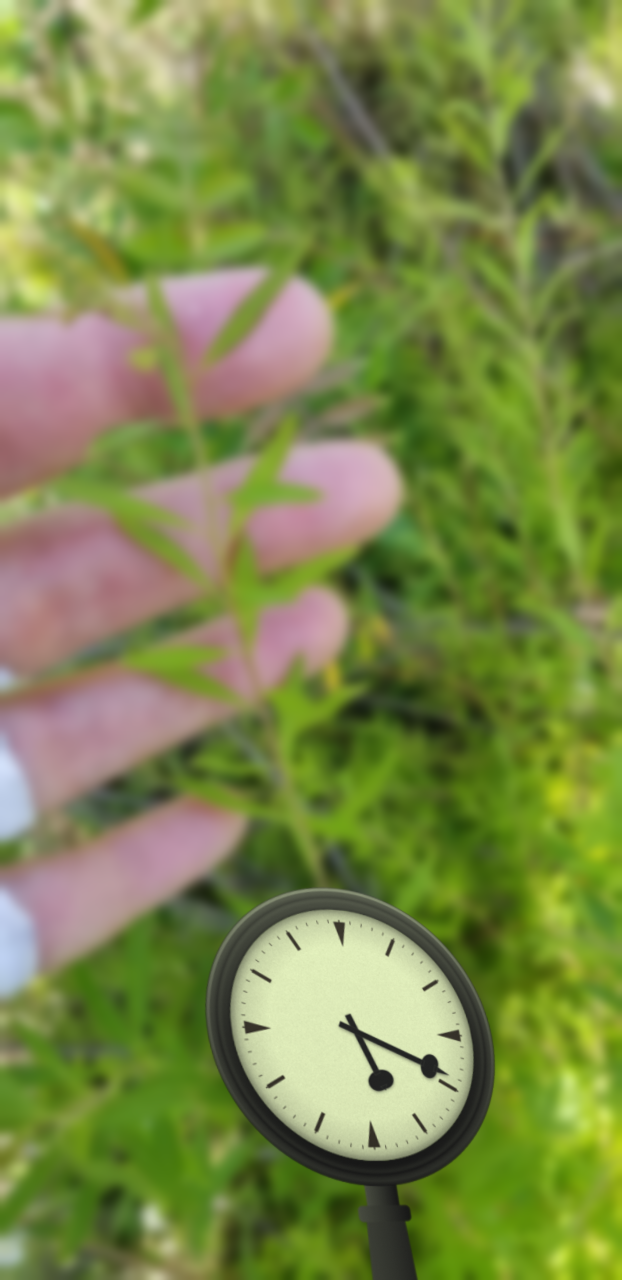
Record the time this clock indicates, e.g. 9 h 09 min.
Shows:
5 h 19 min
